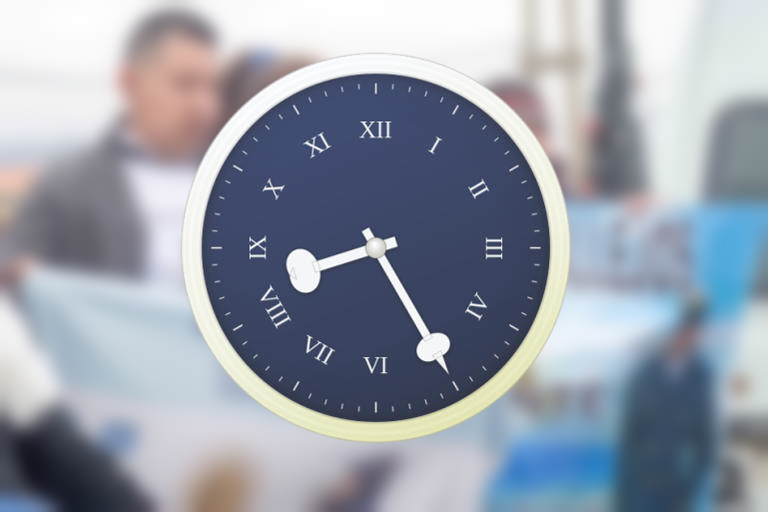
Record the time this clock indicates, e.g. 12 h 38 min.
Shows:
8 h 25 min
